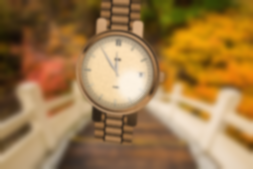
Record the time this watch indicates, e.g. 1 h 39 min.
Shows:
11 h 54 min
